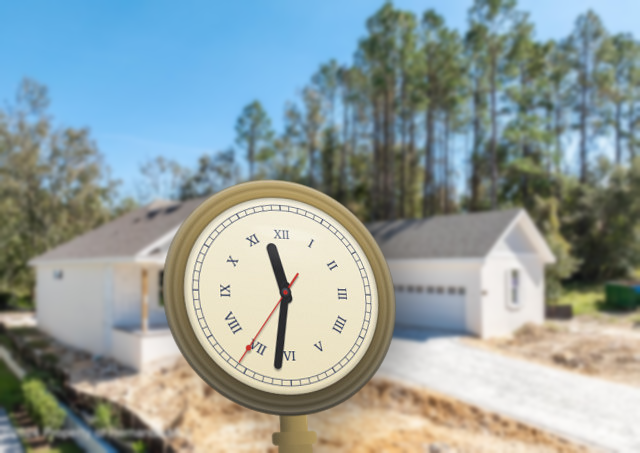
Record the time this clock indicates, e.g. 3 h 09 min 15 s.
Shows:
11 h 31 min 36 s
